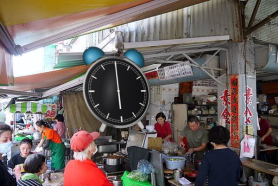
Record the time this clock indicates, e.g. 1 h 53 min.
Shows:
6 h 00 min
